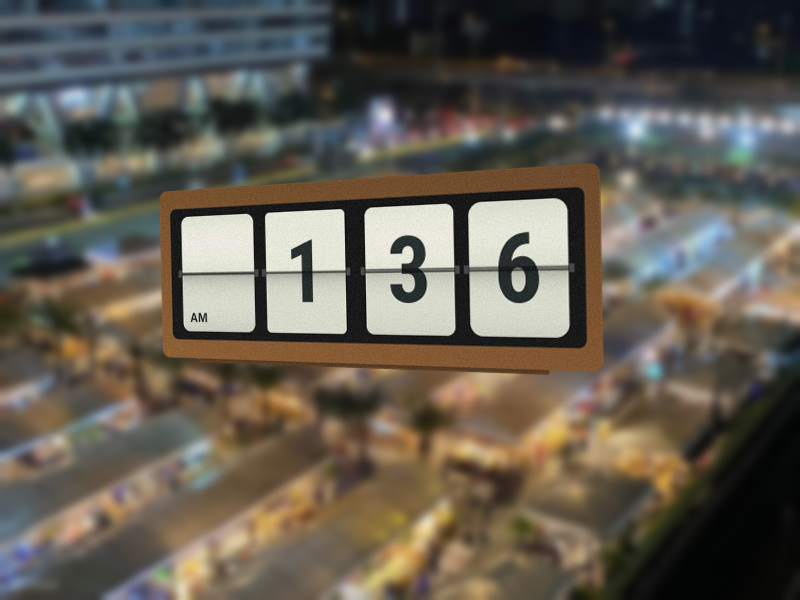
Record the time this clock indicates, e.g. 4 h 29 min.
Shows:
1 h 36 min
